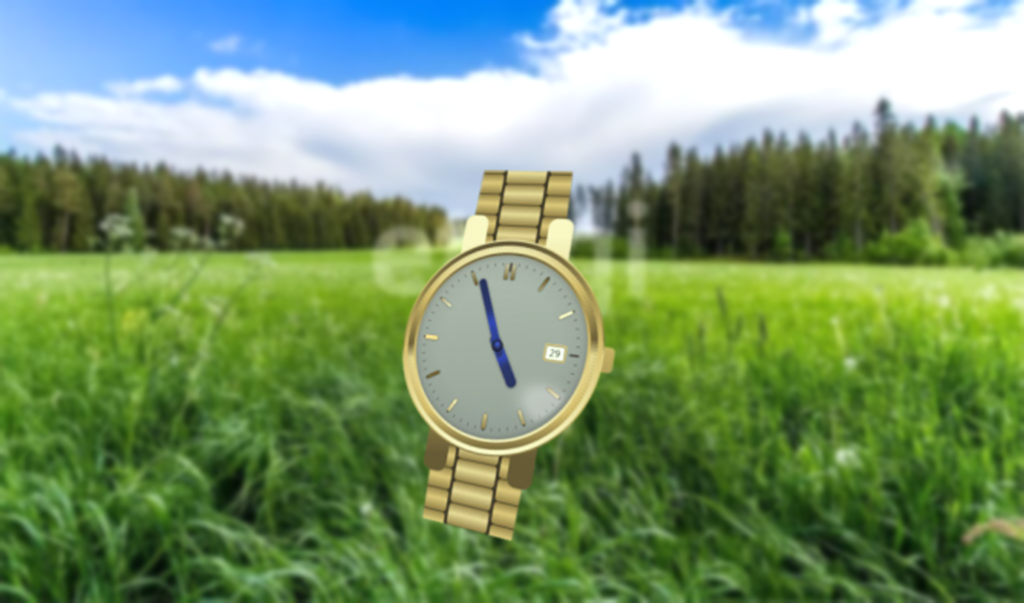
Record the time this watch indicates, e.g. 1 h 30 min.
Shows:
4 h 56 min
